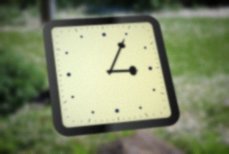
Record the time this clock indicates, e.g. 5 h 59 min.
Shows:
3 h 05 min
